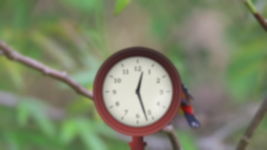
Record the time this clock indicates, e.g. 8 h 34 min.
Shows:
12 h 27 min
